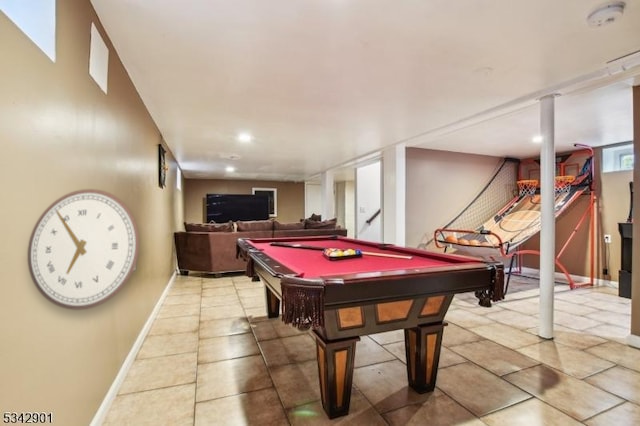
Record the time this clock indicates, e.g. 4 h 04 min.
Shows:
6 h 54 min
